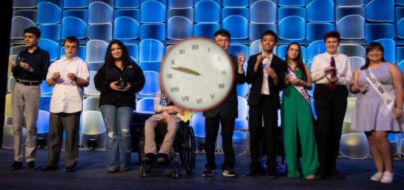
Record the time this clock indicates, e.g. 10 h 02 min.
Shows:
9 h 48 min
